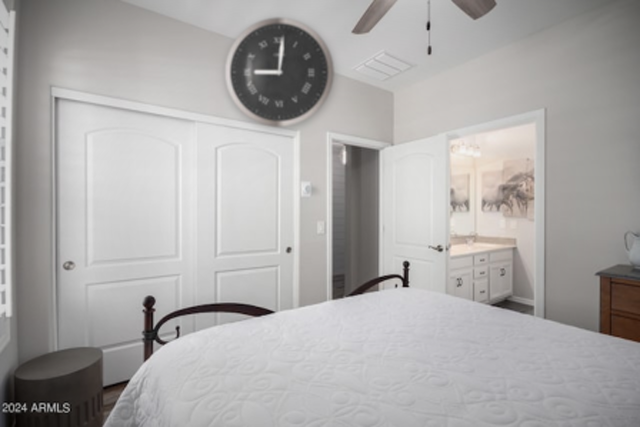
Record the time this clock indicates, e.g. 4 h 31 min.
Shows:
9 h 01 min
